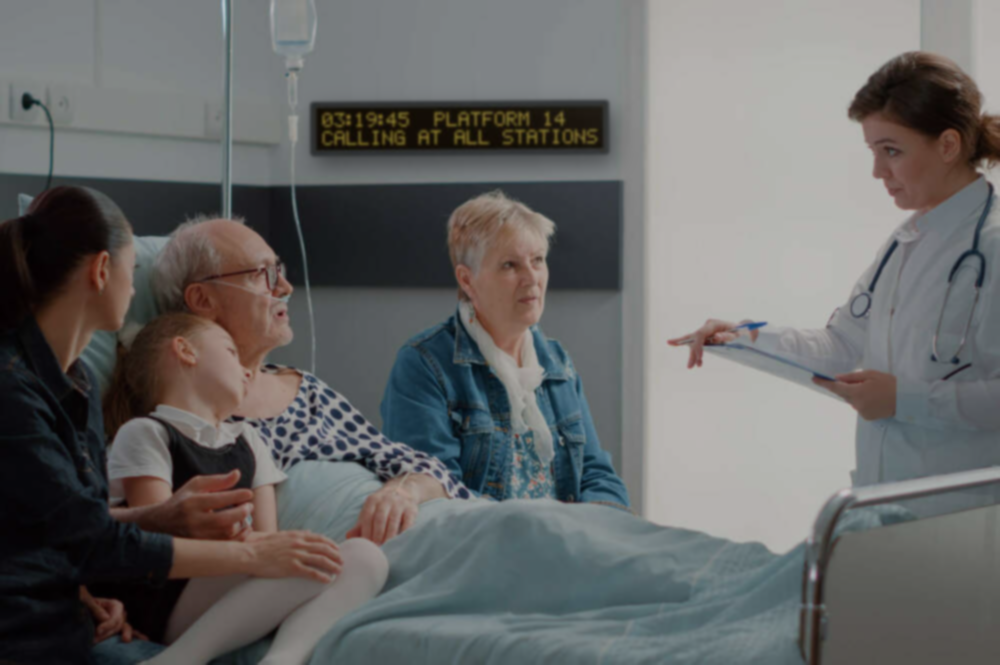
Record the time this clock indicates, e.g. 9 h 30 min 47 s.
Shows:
3 h 19 min 45 s
